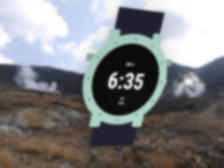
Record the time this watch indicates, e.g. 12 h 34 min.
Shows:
6 h 35 min
